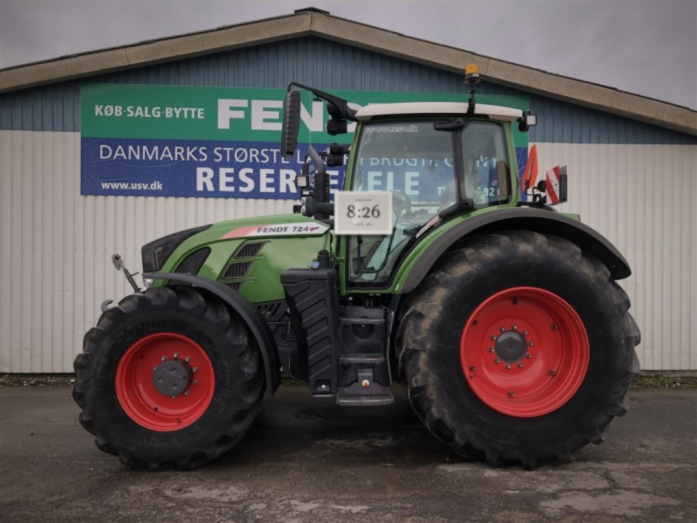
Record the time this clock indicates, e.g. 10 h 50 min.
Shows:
8 h 26 min
